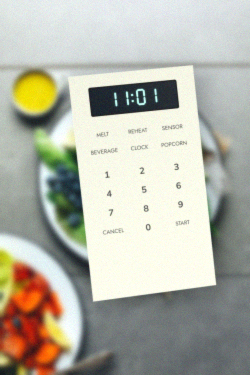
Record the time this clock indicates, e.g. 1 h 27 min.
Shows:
11 h 01 min
